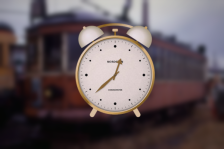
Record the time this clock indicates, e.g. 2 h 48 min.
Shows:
12 h 38 min
